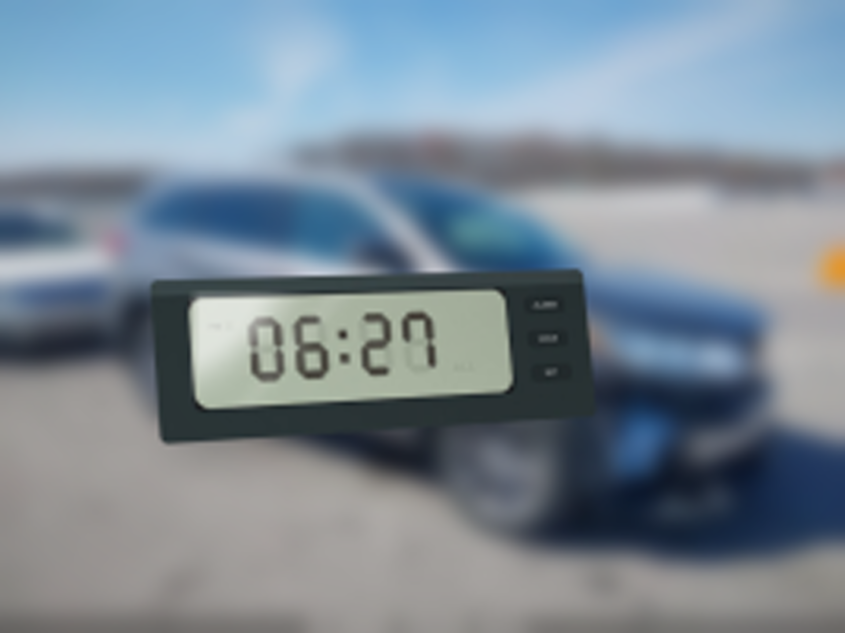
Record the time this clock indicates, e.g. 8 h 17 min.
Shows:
6 h 27 min
